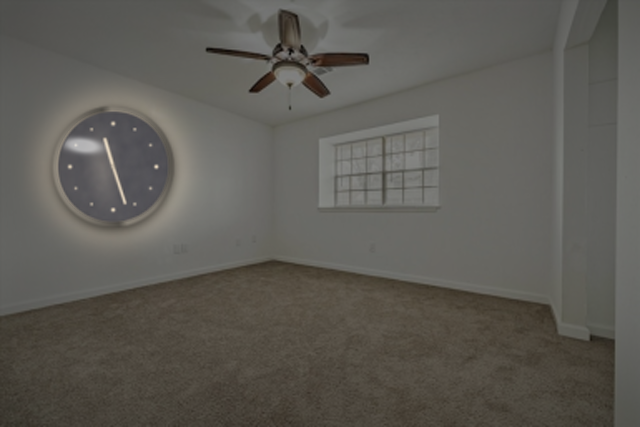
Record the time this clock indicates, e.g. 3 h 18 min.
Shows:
11 h 27 min
